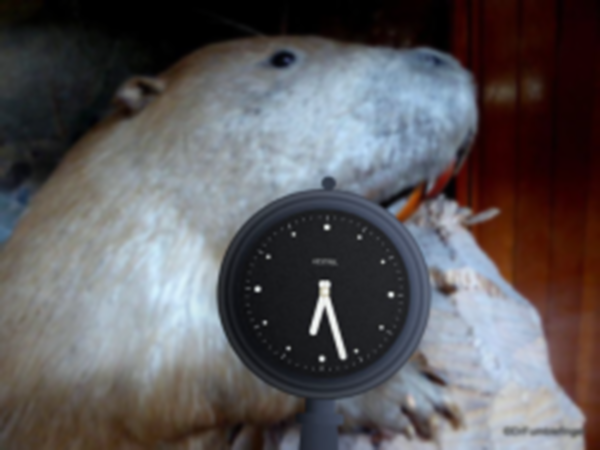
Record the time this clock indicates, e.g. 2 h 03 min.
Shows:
6 h 27 min
